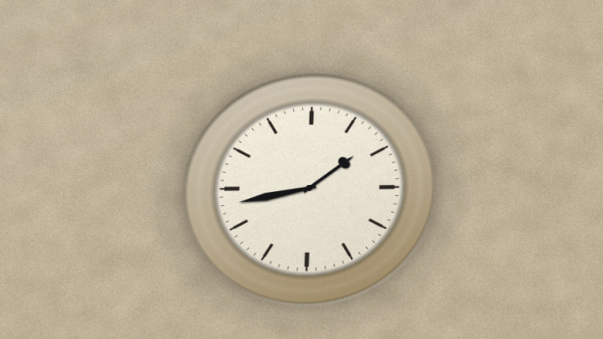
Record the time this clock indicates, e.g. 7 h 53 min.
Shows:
1 h 43 min
